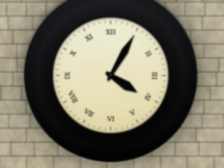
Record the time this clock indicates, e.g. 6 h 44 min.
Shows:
4 h 05 min
